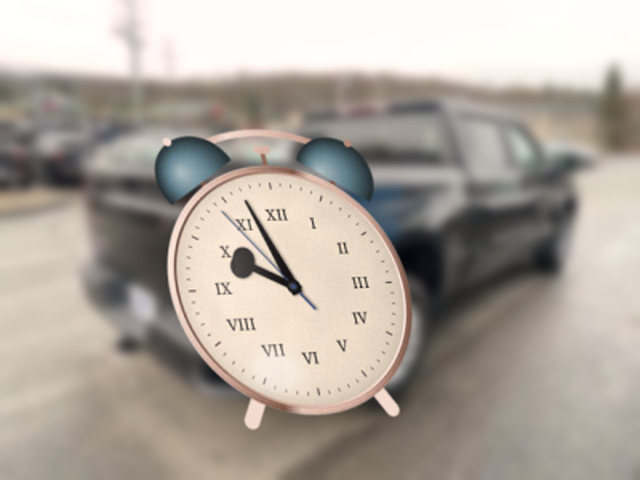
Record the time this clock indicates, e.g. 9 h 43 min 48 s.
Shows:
9 h 56 min 54 s
